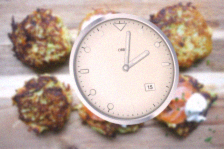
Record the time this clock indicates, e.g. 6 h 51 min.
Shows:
2 h 02 min
